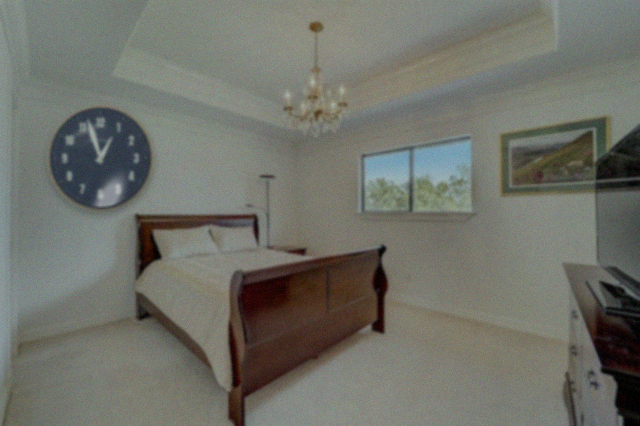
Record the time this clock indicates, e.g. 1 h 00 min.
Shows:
12 h 57 min
